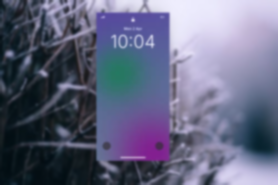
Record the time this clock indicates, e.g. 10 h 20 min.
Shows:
10 h 04 min
